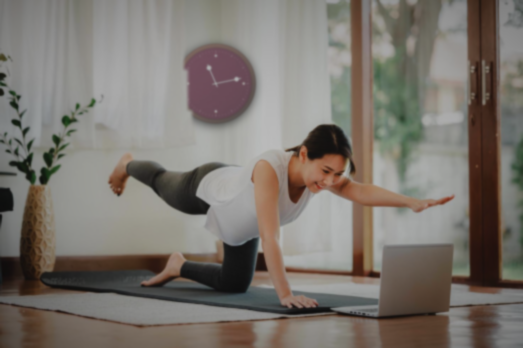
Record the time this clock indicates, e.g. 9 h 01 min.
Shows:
11 h 13 min
